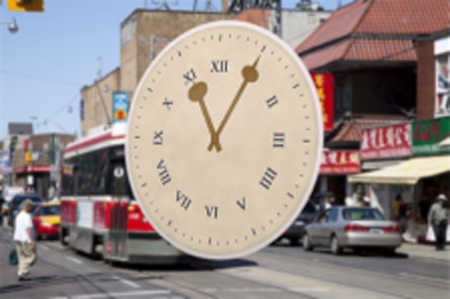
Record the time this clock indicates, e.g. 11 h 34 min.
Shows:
11 h 05 min
